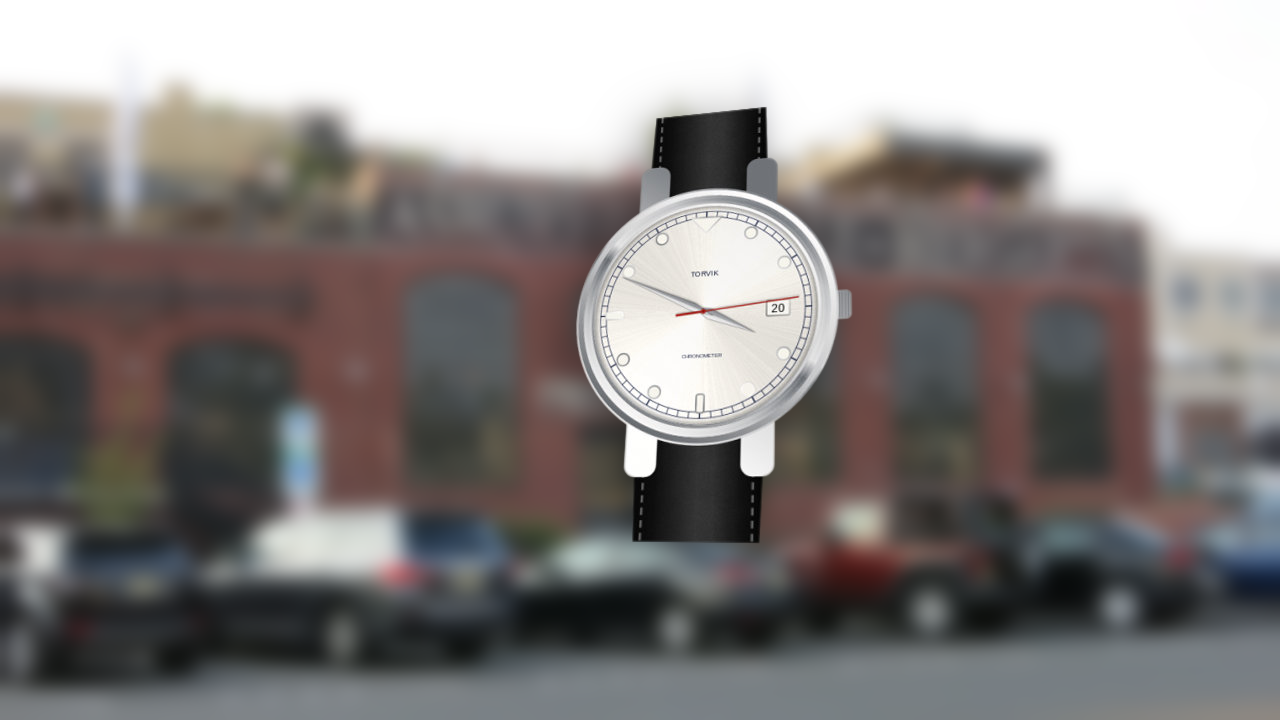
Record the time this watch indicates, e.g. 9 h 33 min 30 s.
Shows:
3 h 49 min 14 s
